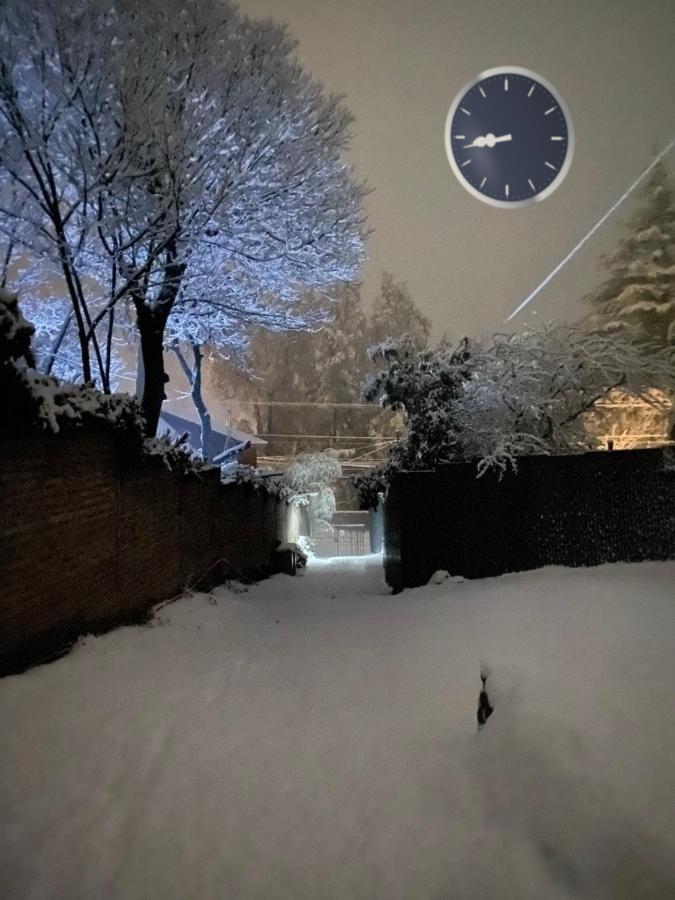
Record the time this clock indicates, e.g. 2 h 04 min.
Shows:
8 h 43 min
